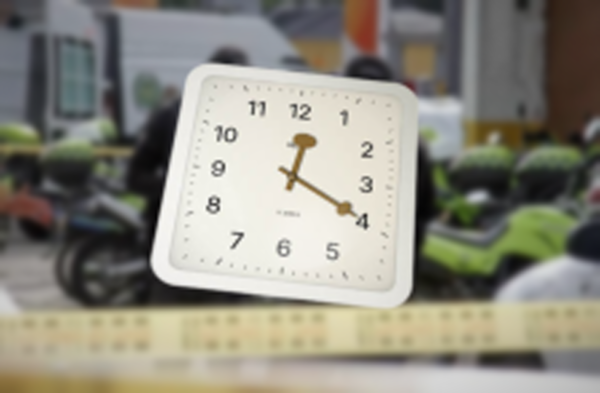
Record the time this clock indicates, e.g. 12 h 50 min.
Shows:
12 h 20 min
